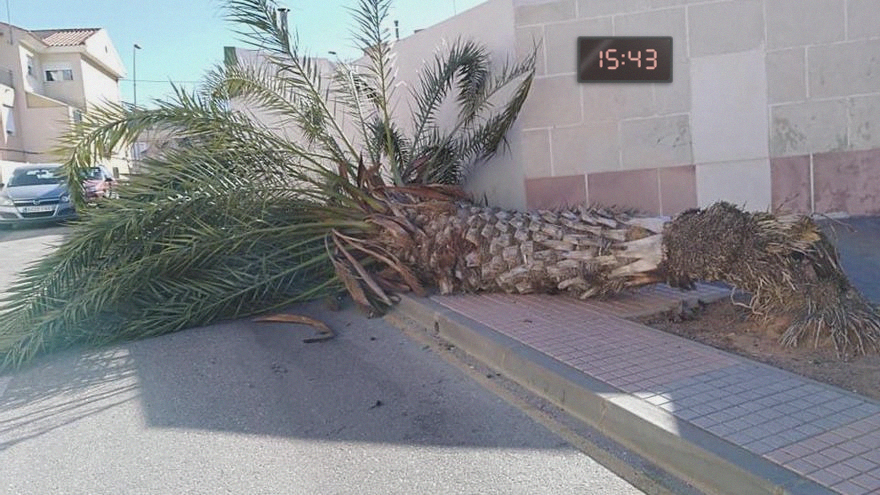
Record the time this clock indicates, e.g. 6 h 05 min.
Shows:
15 h 43 min
